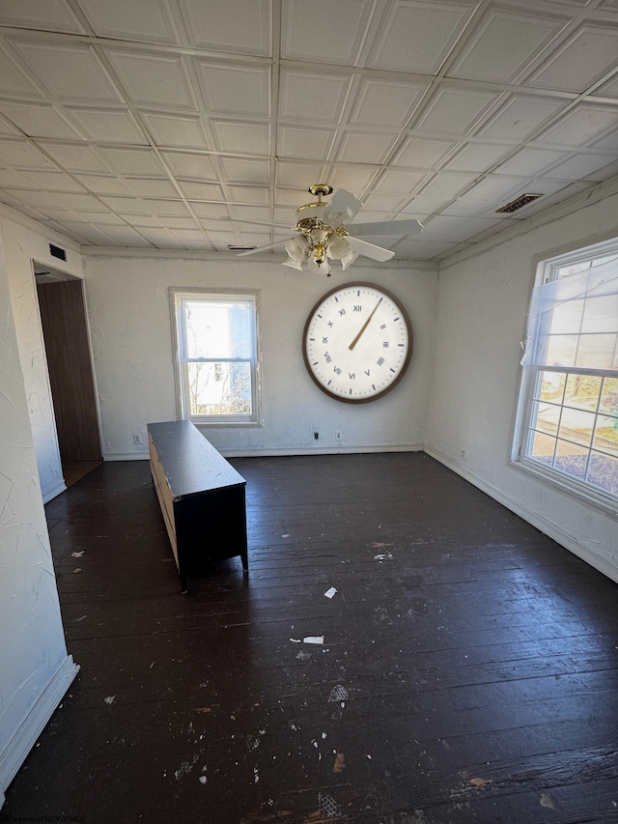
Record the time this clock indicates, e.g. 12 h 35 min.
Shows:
1 h 05 min
